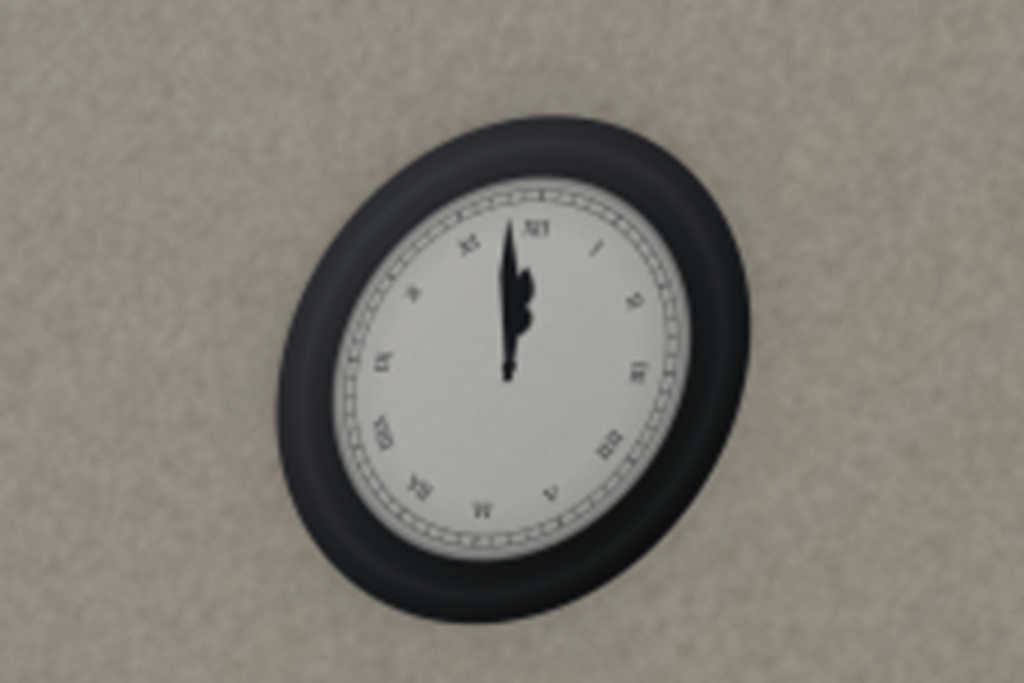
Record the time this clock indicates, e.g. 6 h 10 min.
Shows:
11 h 58 min
